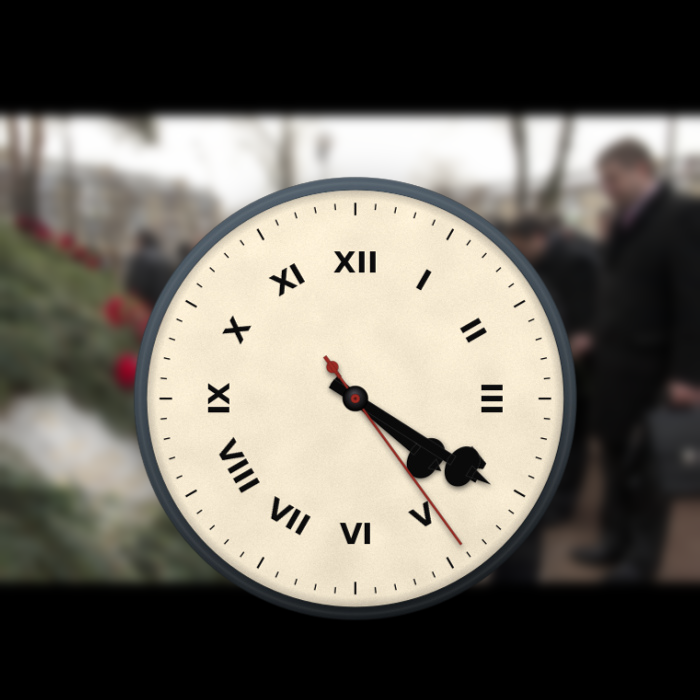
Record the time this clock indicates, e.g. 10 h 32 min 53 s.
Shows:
4 h 20 min 24 s
